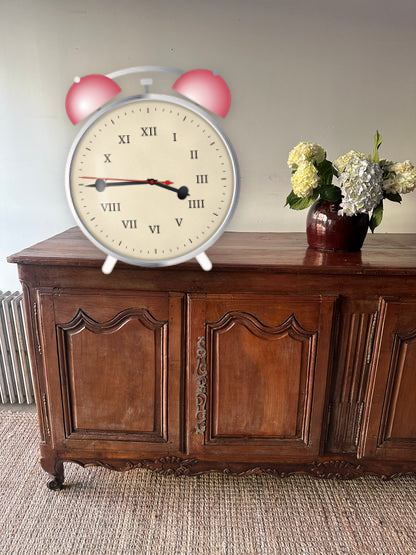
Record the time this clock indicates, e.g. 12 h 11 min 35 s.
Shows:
3 h 44 min 46 s
